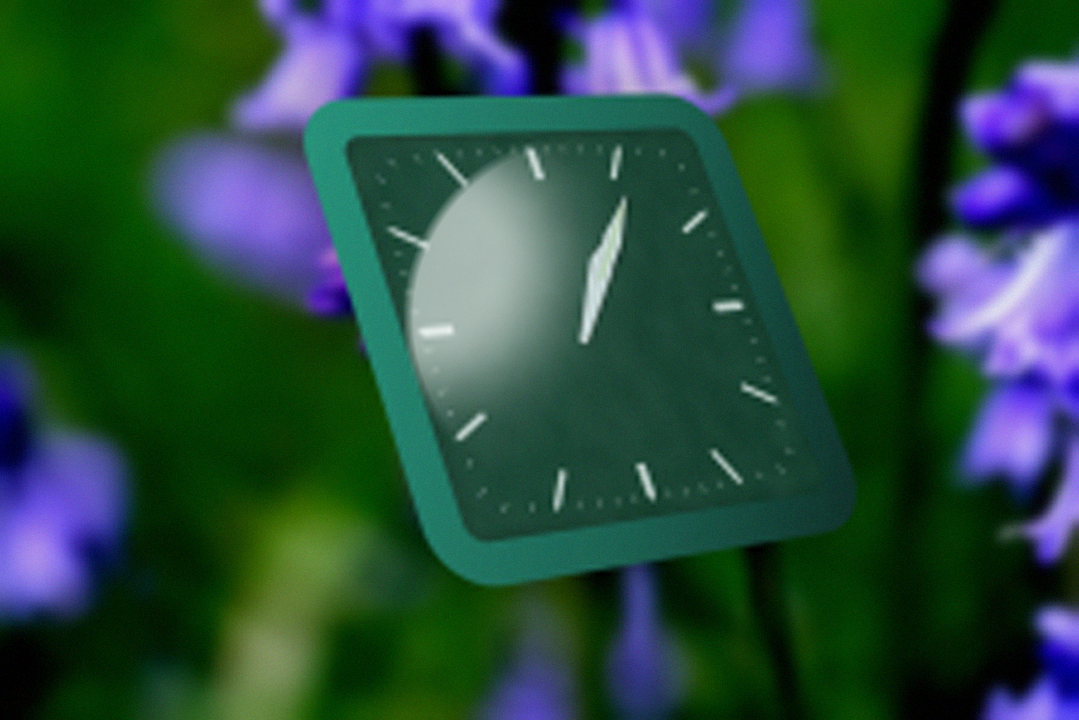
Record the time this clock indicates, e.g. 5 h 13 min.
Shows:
1 h 06 min
